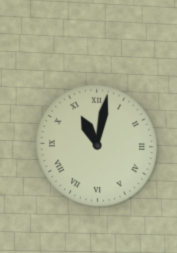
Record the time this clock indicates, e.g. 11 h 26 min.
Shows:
11 h 02 min
